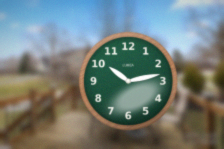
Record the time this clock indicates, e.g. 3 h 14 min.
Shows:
10 h 13 min
